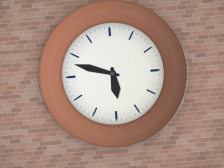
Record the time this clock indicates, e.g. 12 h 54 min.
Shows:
5 h 48 min
